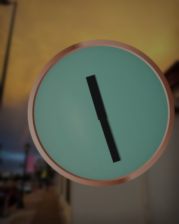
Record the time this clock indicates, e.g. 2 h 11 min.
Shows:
11 h 27 min
